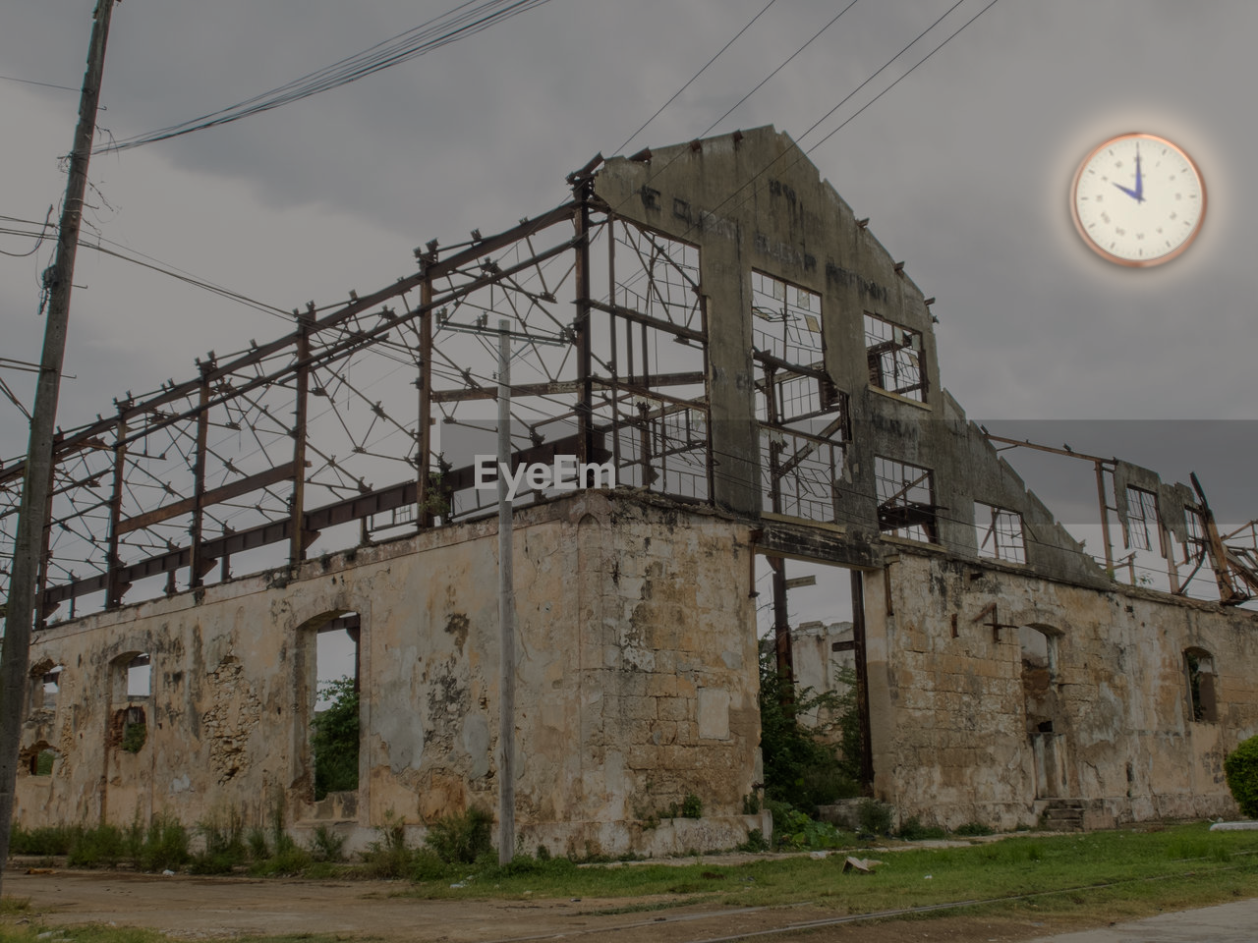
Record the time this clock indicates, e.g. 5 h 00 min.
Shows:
10 h 00 min
